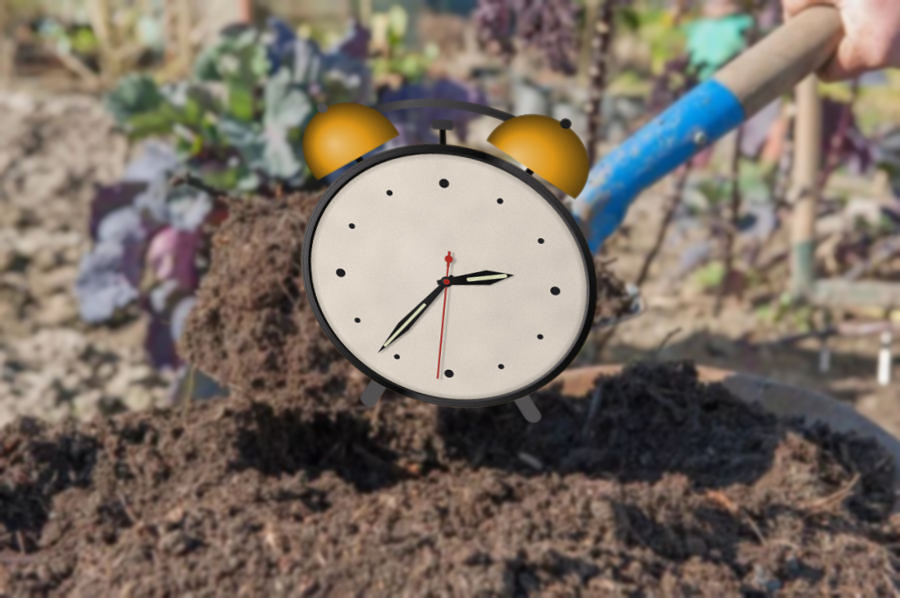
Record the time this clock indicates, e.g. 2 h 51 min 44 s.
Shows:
2 h 36 min 31 s
